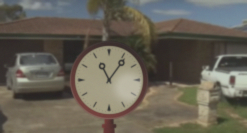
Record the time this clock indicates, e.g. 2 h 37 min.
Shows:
11 h 06 min
